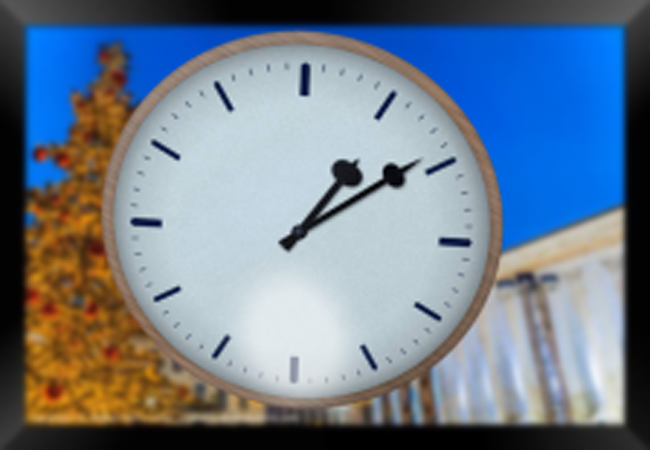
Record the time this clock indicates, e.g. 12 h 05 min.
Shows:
1 h 09 min
